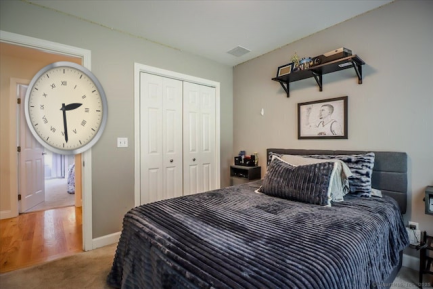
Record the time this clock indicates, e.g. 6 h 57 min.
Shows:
2 h 29 min
